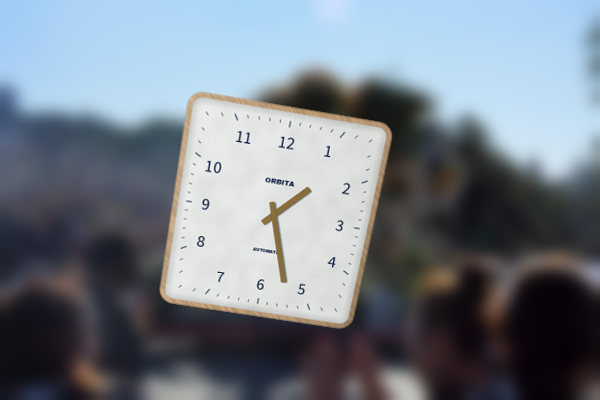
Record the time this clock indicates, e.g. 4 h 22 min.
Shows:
1 h 27 min
